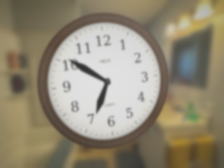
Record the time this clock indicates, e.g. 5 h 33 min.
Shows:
6 h 51 min
